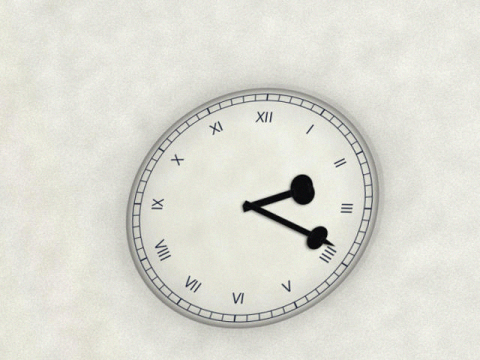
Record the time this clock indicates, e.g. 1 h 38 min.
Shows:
2 h 19 min
